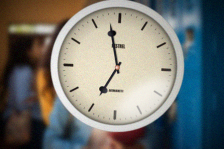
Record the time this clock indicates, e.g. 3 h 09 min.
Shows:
6 h 58 min
